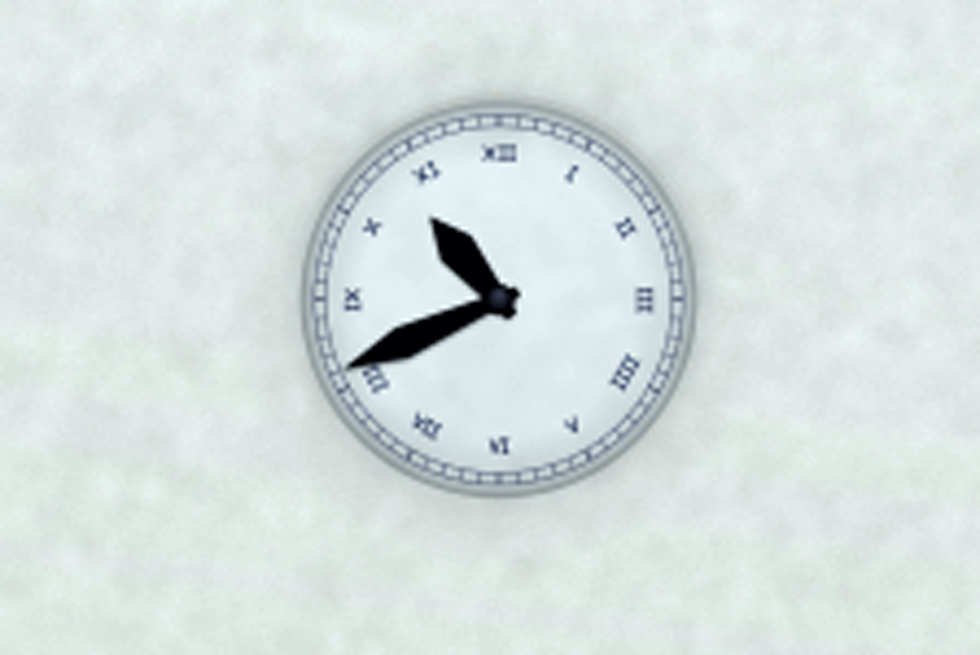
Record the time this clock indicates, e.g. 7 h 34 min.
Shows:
10 h 41 min
